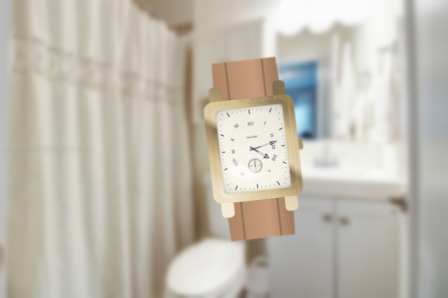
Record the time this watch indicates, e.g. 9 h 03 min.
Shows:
4 h 13 min
